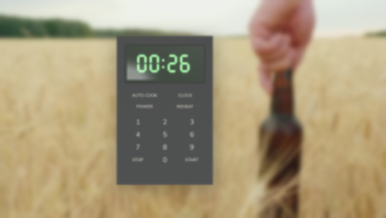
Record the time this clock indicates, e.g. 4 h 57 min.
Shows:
0 h 26 min
